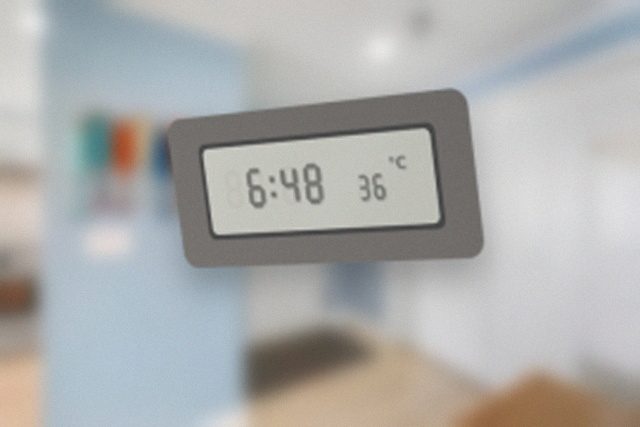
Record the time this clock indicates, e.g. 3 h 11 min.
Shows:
6 h 48 min
